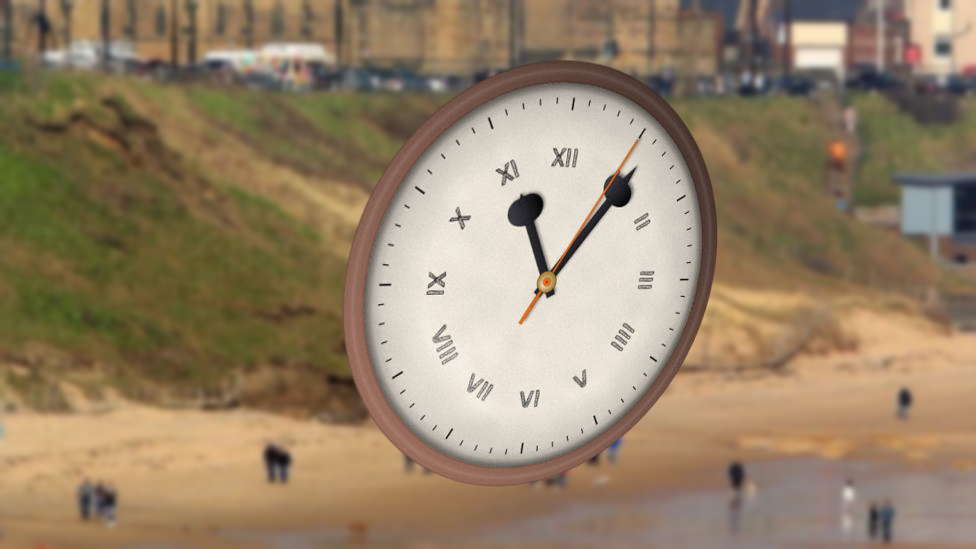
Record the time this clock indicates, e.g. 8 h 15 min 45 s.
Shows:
11 h 06 min 05 s
